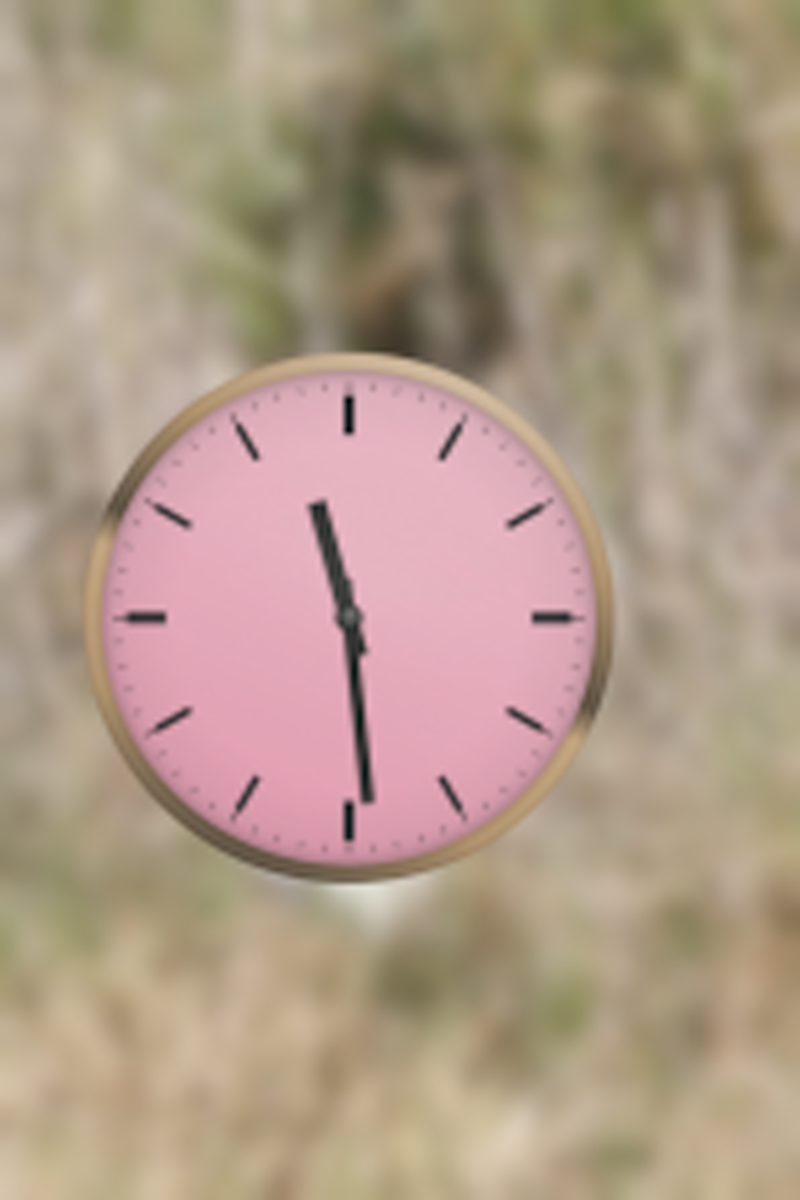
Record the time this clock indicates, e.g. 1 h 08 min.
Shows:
11 h 29 min
